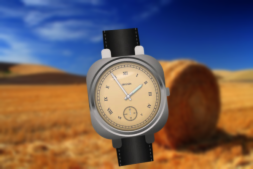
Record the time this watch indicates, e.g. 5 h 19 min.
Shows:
1 h 55 min
